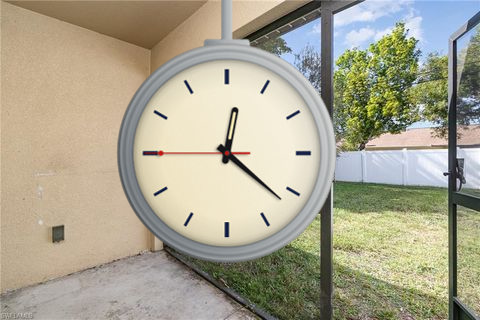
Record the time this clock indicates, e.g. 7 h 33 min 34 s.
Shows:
12 h 21 min 45 s
